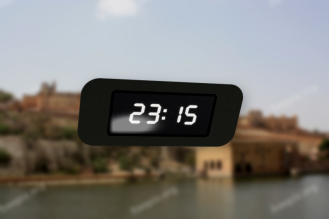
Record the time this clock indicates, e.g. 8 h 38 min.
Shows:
23 h 15 min
